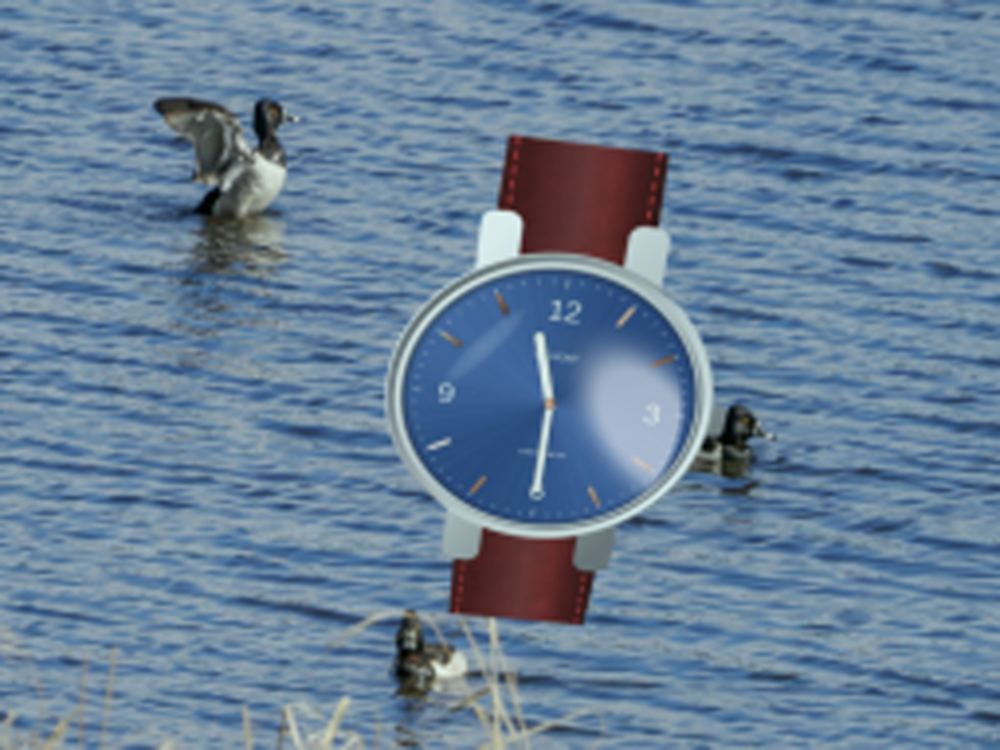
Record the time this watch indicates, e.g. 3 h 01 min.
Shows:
11 h 30 min
